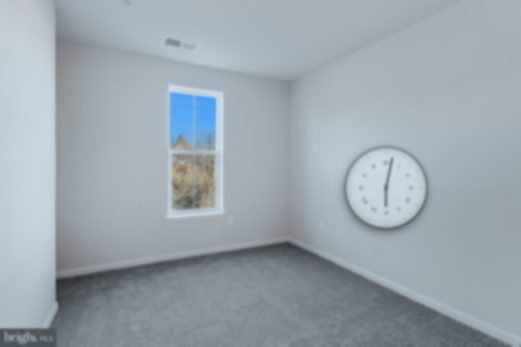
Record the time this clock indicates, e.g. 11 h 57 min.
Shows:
6 h 02 min
